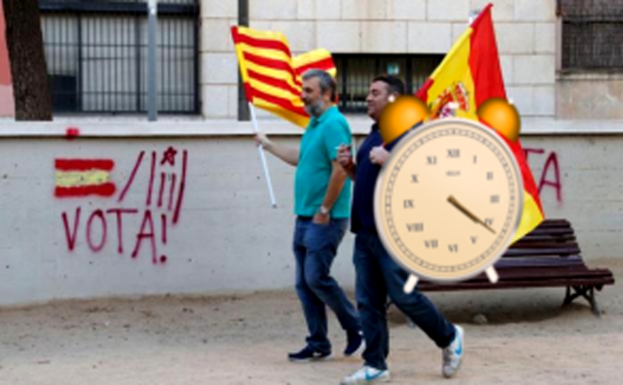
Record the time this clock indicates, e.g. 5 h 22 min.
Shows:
4 h 21 min
